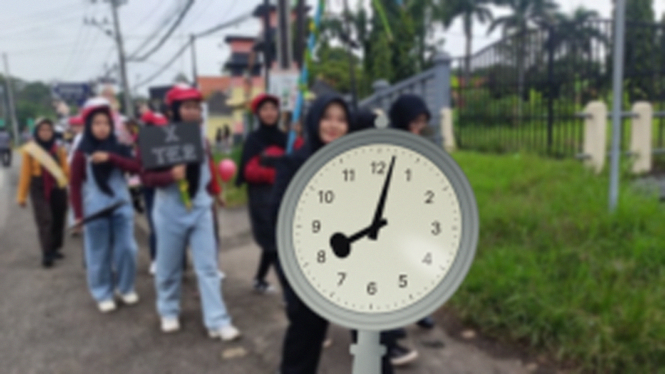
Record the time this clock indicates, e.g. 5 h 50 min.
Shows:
8 h 02 min
